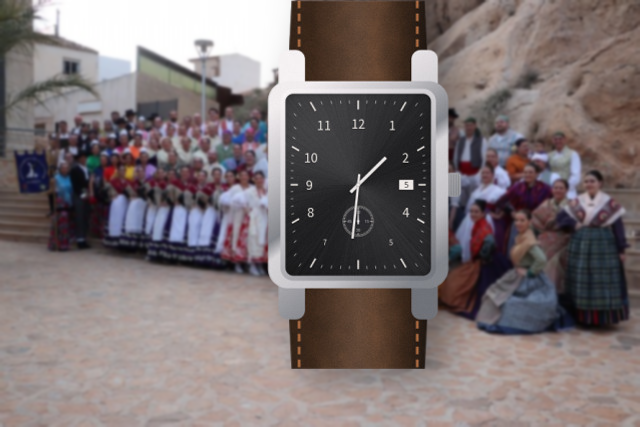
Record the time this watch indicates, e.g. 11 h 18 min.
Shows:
1 h 31 min
